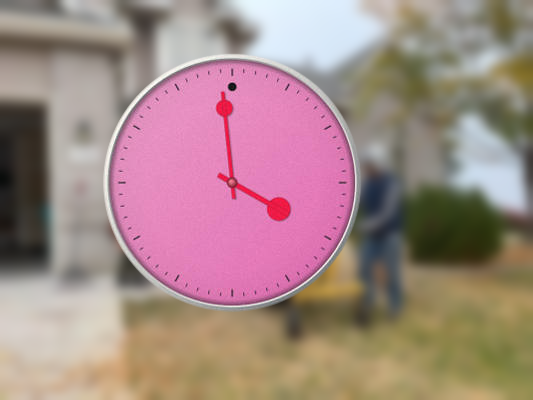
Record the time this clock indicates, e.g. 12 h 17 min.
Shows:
3 h 59 min
